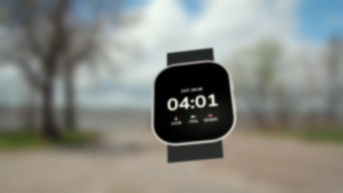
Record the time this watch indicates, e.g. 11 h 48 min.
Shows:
4 h 01 min
